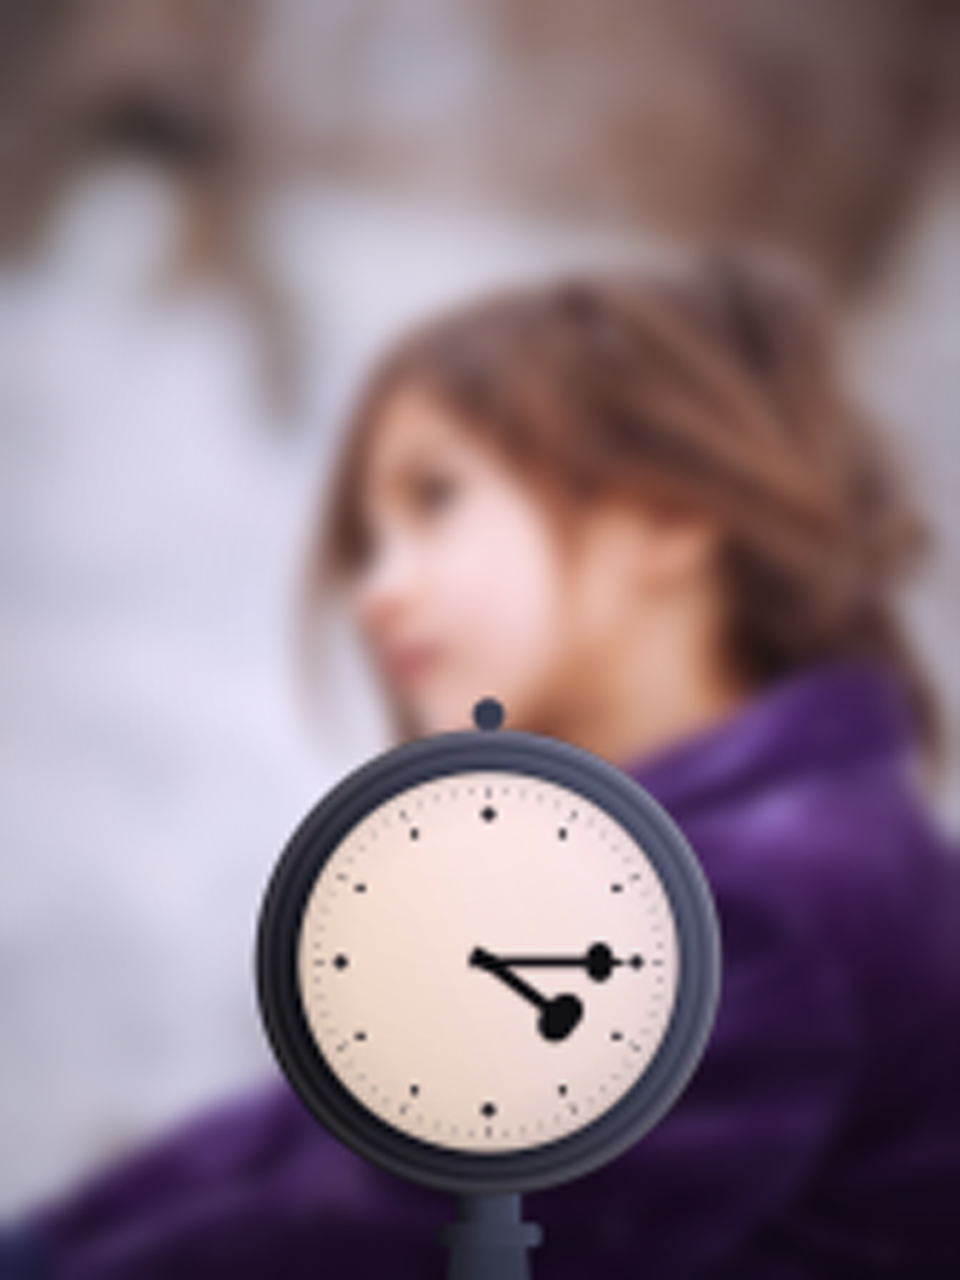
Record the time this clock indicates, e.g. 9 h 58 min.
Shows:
4 h 15 min
